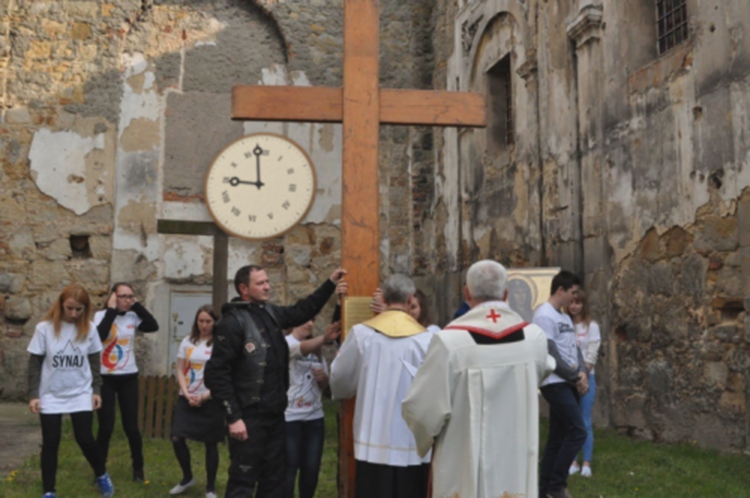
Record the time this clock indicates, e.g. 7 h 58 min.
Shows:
8 h 58 min
